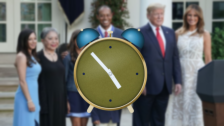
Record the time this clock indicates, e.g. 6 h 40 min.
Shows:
4 h 53 min
